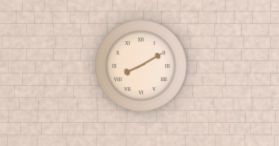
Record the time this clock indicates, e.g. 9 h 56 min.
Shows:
8 h 10 min
